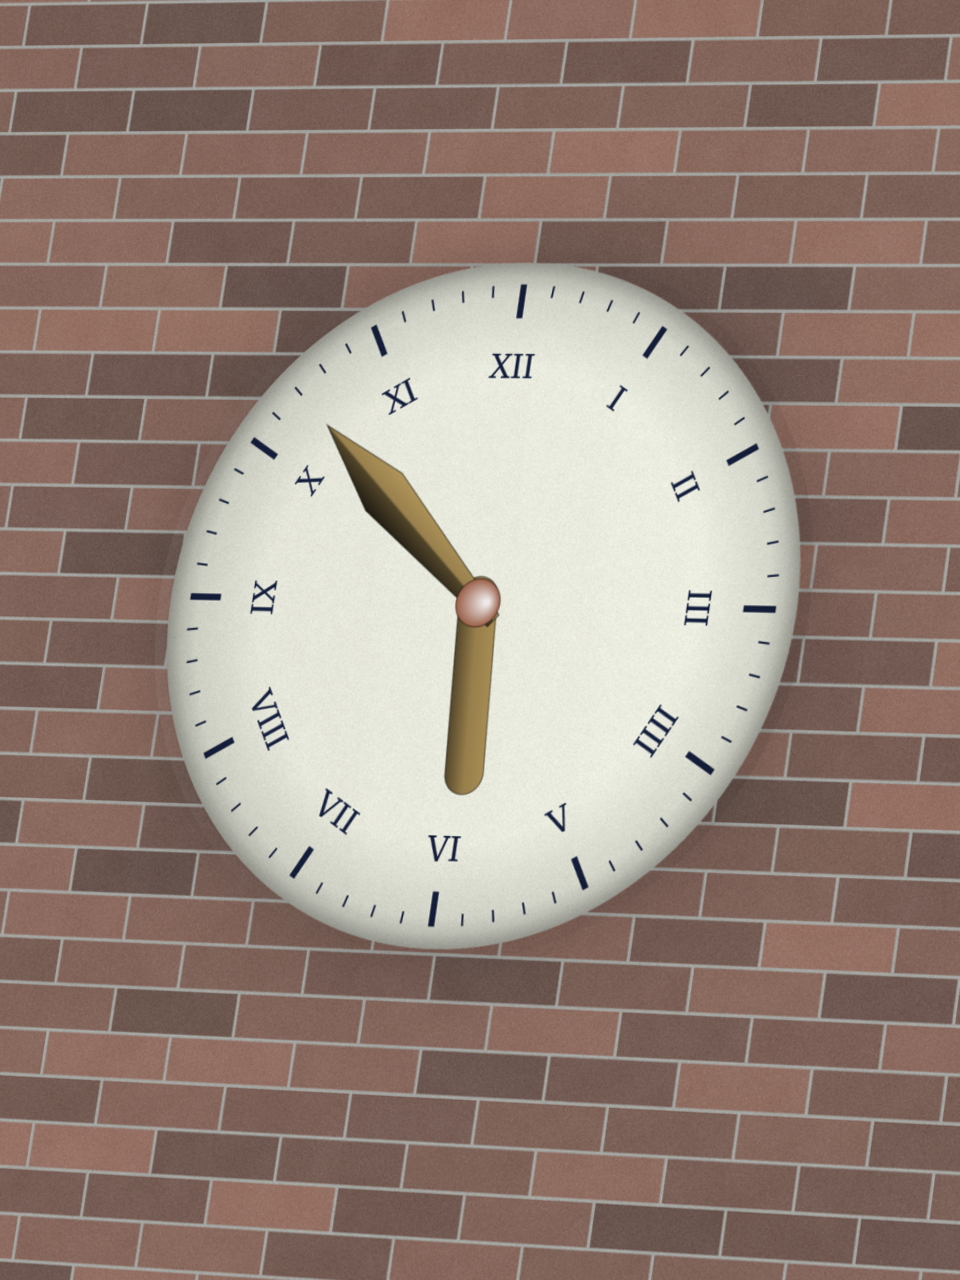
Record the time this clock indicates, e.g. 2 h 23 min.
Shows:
5 h 52 min
